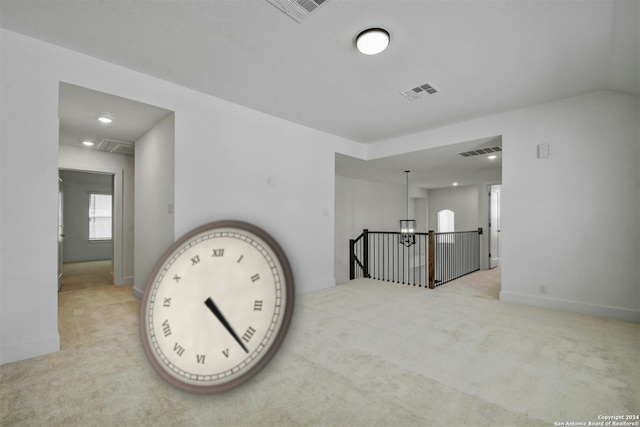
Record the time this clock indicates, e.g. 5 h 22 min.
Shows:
4 h 22 min
